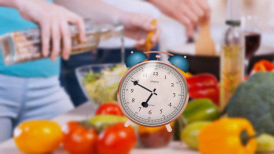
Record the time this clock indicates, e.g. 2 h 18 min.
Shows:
6 h 49 min
